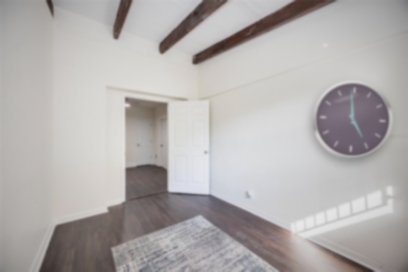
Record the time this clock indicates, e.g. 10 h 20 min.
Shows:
4 h 59 min
